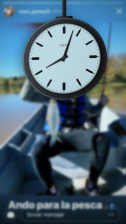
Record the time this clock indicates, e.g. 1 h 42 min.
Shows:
8 h 03 min
